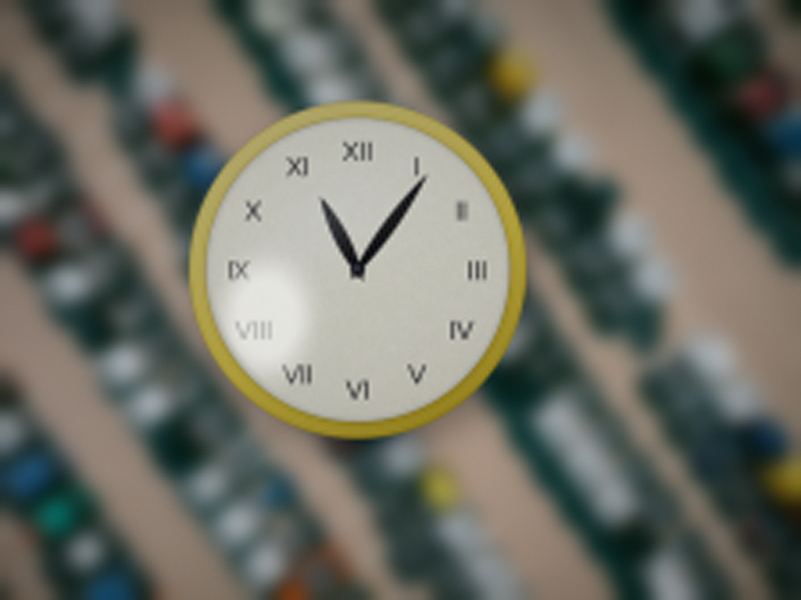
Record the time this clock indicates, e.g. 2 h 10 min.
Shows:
11 h 06 min
